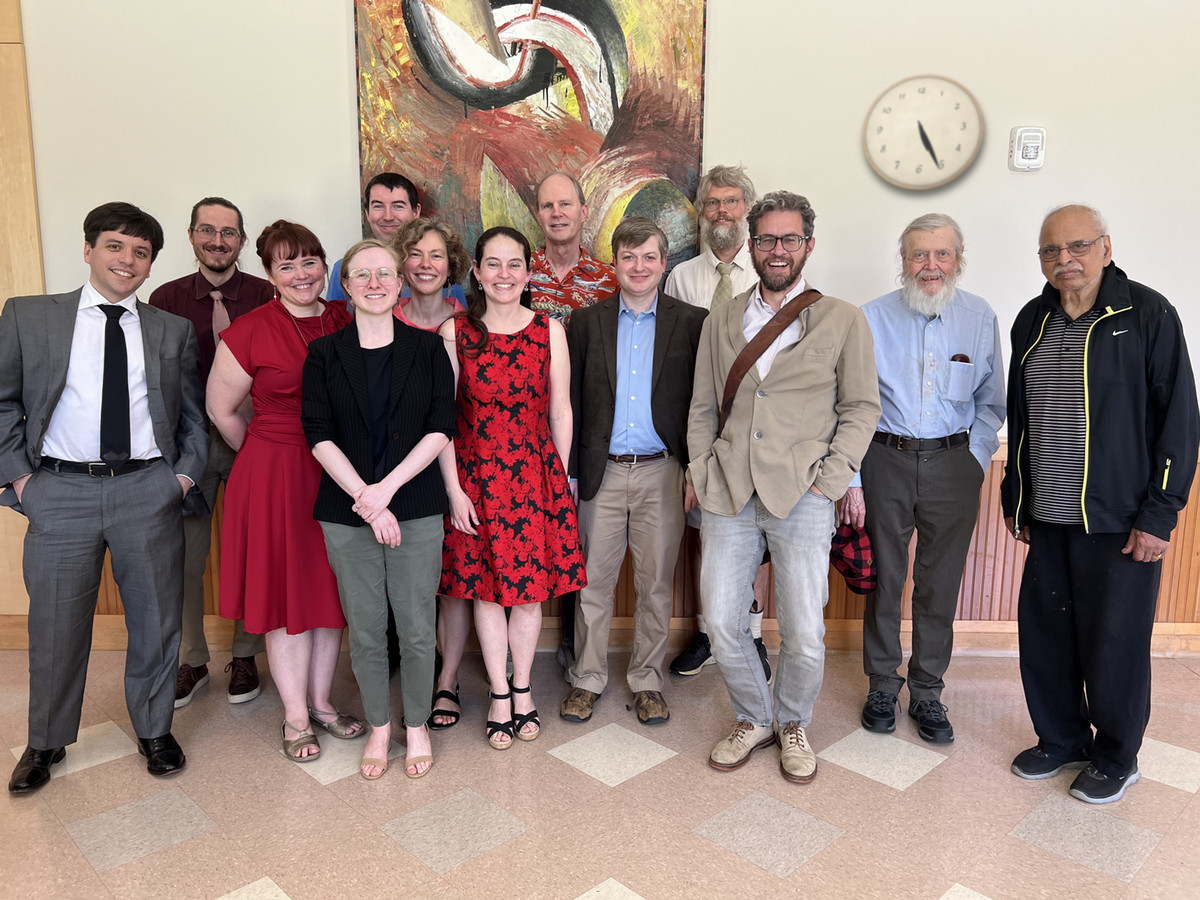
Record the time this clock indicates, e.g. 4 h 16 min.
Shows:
5 h 26 min
